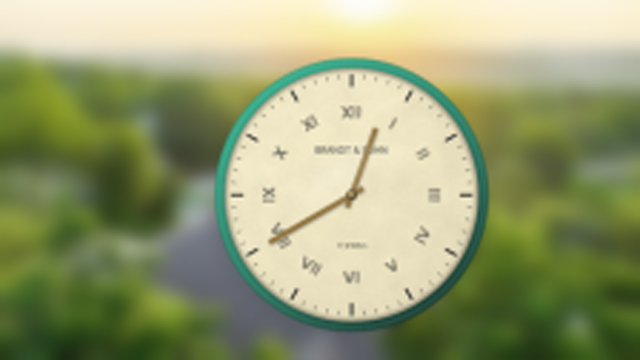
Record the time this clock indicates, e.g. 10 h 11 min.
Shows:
12 h 40 min
